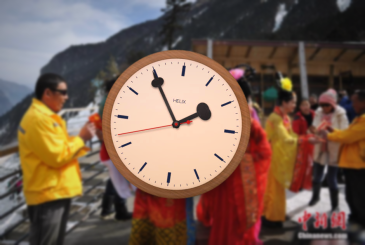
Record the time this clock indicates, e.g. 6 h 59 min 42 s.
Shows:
1 h 54 min 42 s
